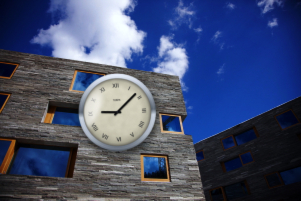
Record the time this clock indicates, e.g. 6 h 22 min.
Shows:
9 h 08 min
